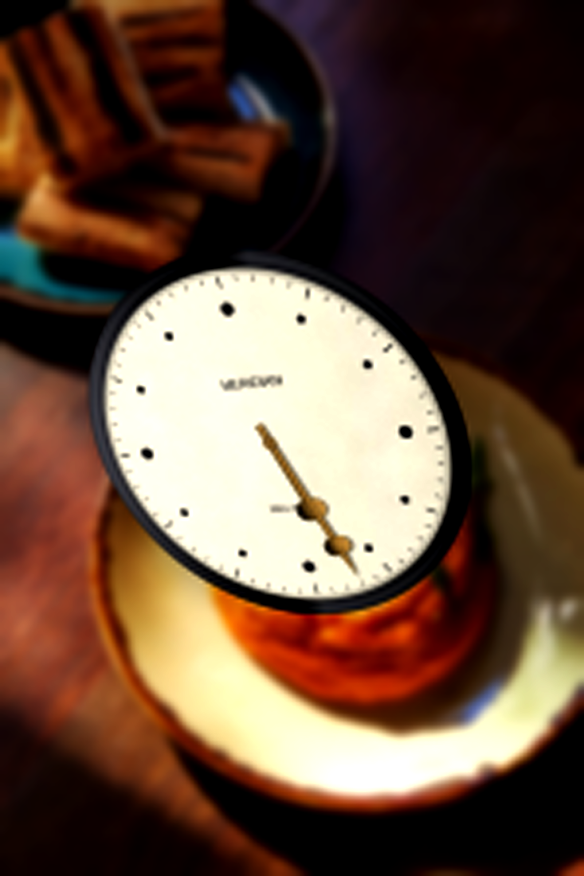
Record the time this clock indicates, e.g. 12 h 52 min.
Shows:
5 h 27 min
